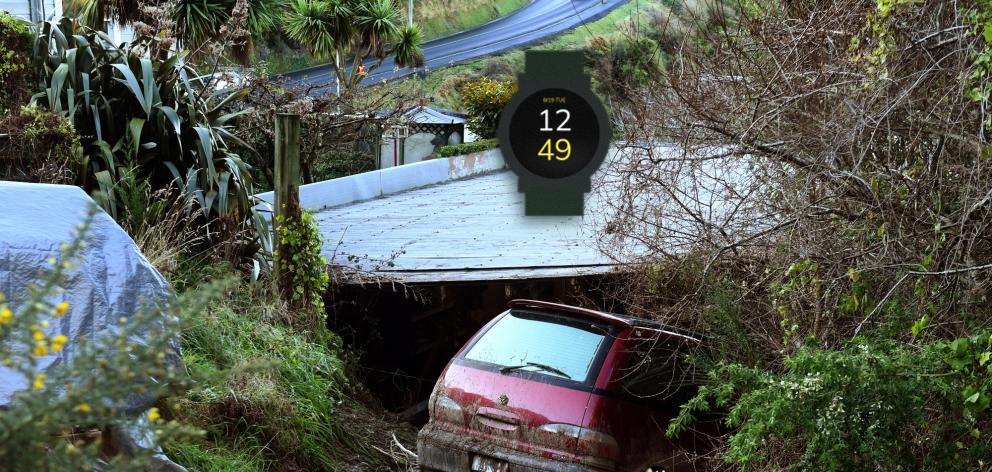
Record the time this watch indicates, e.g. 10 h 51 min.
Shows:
12 h 49 min
